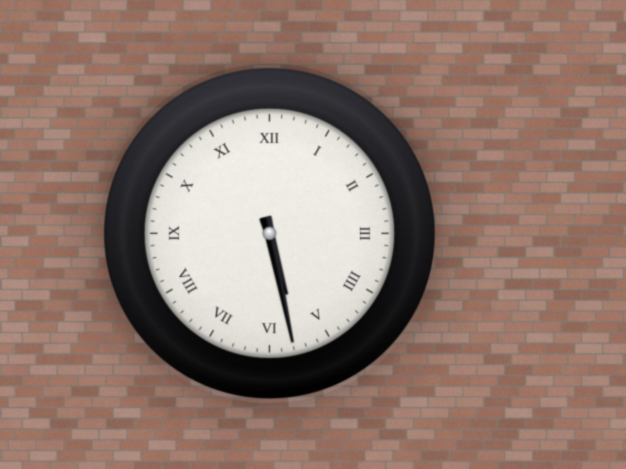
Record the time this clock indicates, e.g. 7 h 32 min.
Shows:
5 h 28 min
